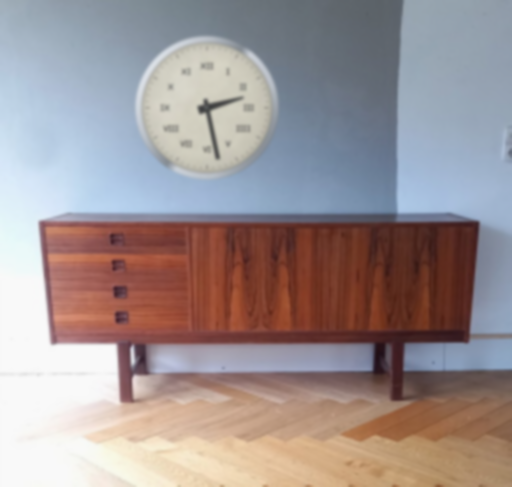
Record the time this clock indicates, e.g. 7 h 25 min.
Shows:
2 h 28 min
